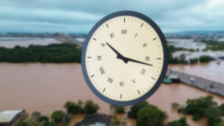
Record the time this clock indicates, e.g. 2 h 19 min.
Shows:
10 h 17 min
